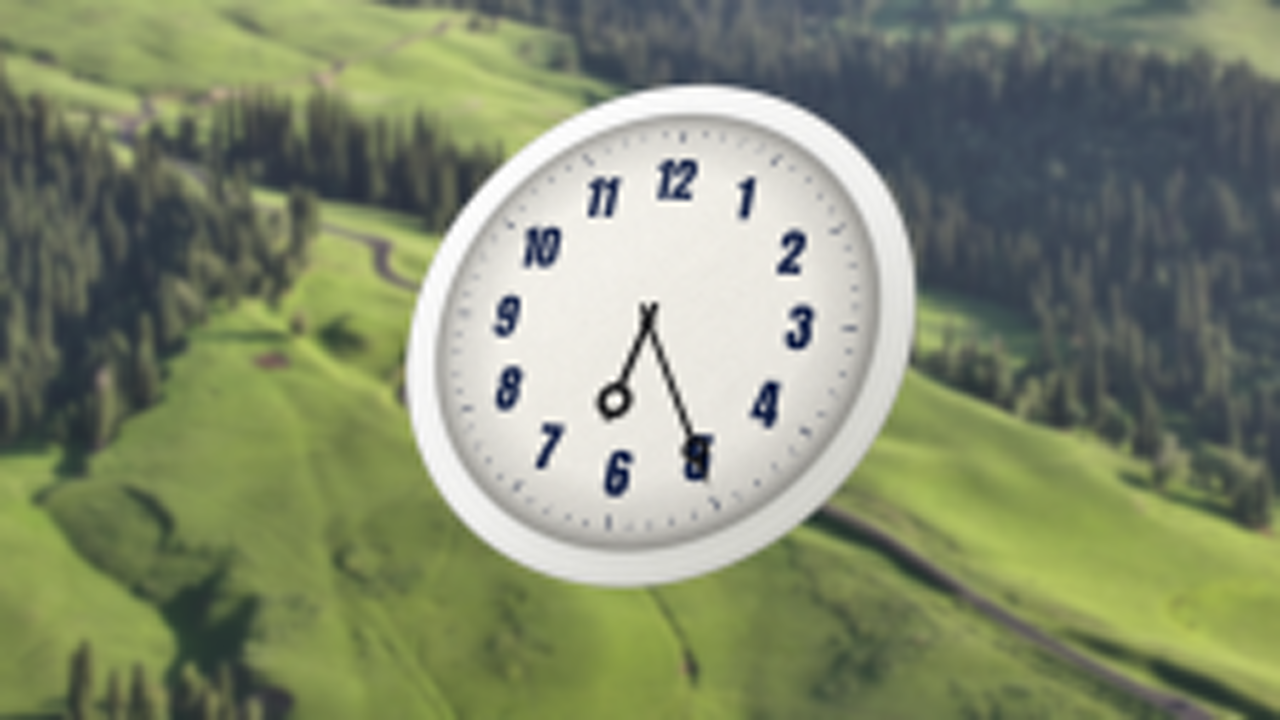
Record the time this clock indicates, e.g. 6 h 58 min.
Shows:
6 h 25 min
